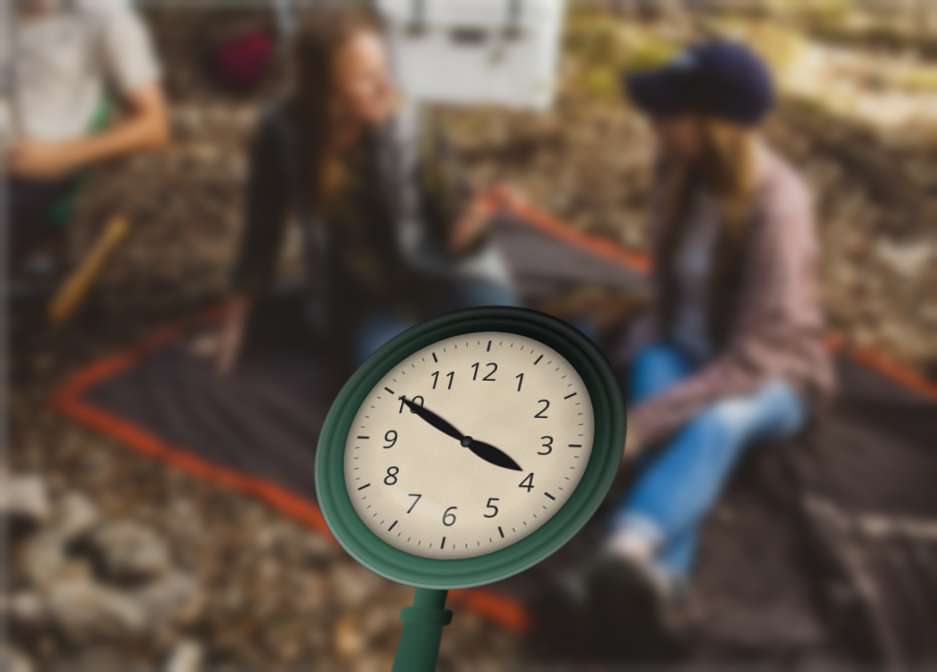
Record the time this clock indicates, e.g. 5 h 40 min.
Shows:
3 h 50 min
